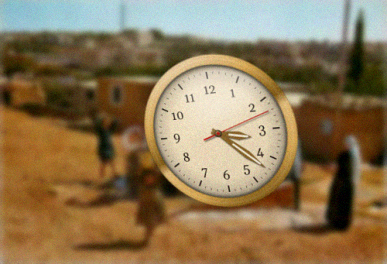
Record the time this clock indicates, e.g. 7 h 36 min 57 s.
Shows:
3 h 22 min 12 s
